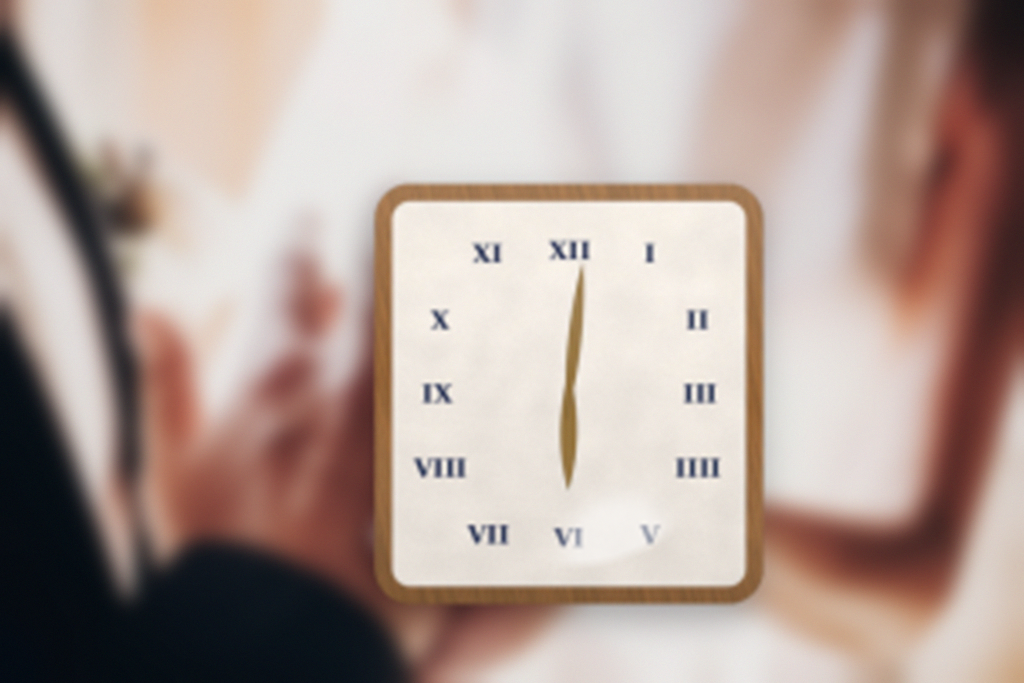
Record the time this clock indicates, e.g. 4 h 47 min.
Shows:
6 h 01 min
